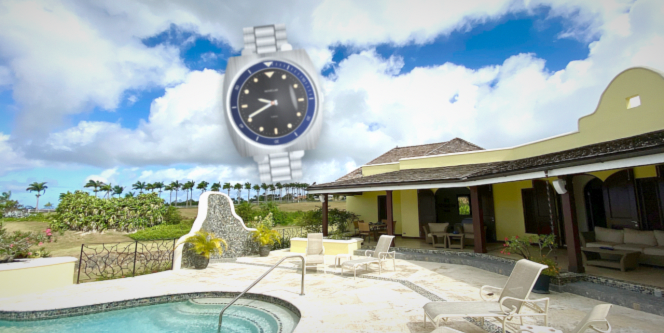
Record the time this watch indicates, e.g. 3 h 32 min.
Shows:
9 h 41 min
